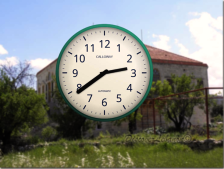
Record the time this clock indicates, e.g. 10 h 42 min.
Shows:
2 h 39 min
